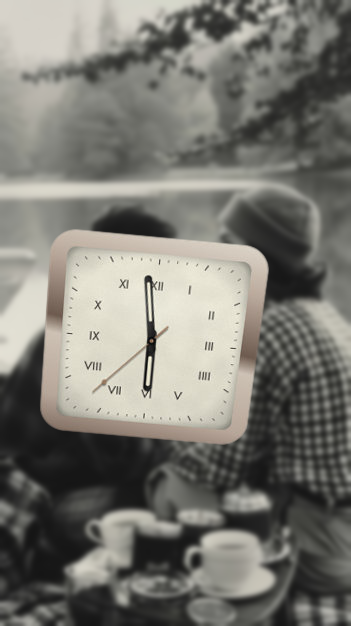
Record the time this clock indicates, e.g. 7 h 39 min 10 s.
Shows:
5 h 58 min 37 s
